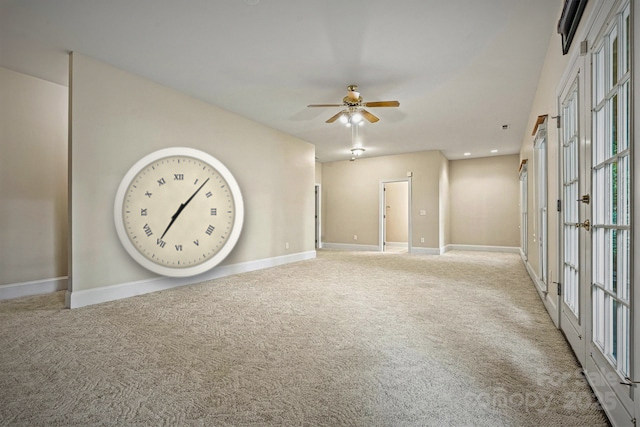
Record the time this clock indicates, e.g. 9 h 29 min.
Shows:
7 h 07 min
